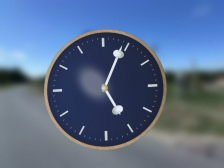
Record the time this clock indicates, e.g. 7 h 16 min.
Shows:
5 h 04 min
